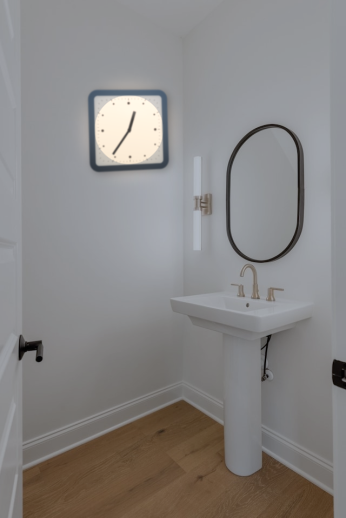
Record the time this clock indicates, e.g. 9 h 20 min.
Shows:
12 h 36 min
